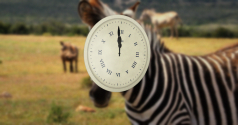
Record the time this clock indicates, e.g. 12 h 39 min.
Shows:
11 h 59 min
